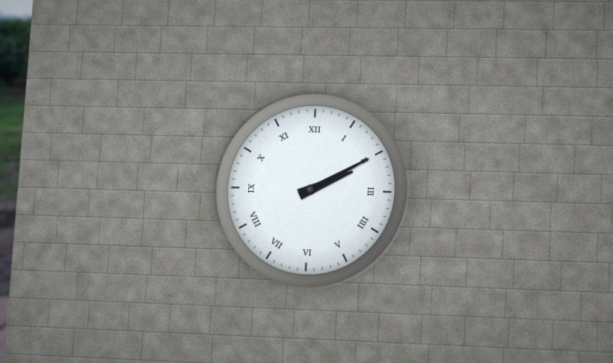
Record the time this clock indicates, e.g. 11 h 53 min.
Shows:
2 h 10 min
